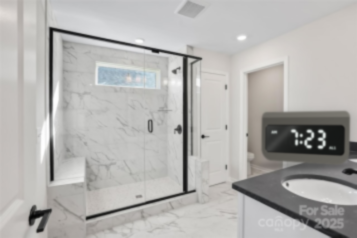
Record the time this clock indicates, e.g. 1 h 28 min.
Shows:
7 h 23 min
